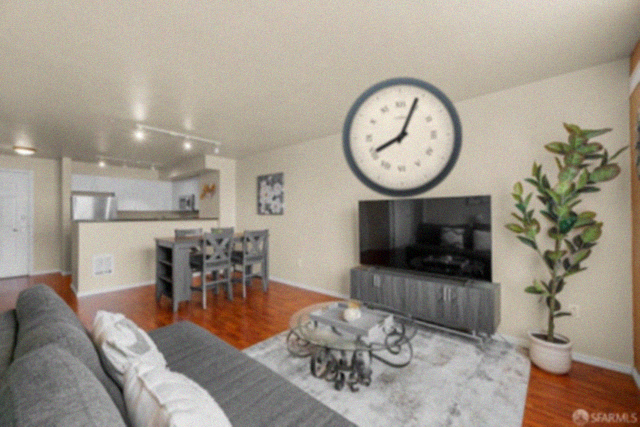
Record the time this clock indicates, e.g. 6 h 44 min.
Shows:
8 h 04 min
